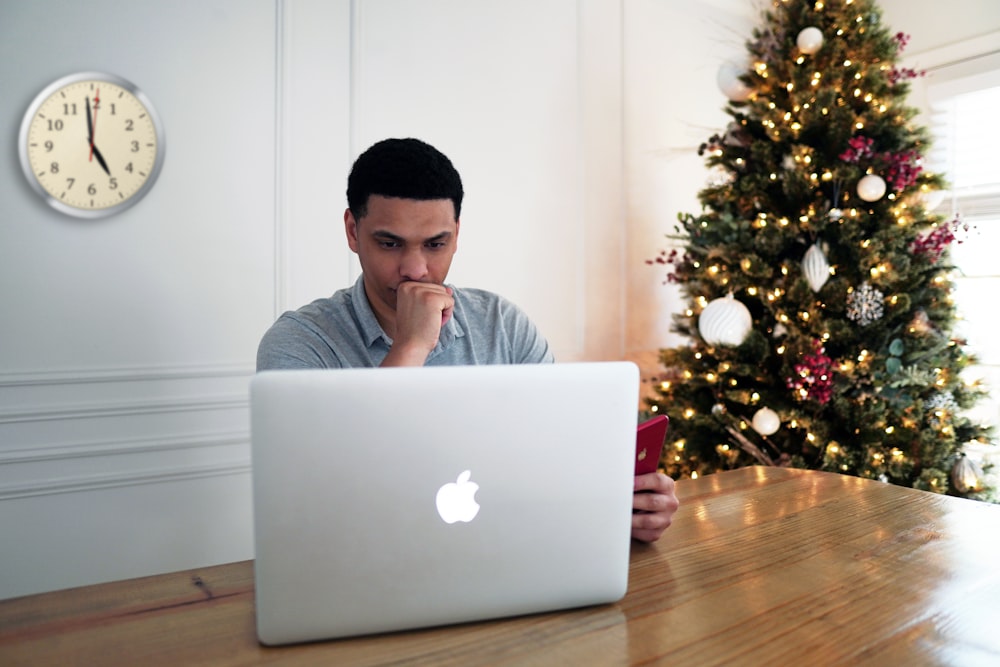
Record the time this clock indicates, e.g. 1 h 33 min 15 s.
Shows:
4 h 59 min 01 s
